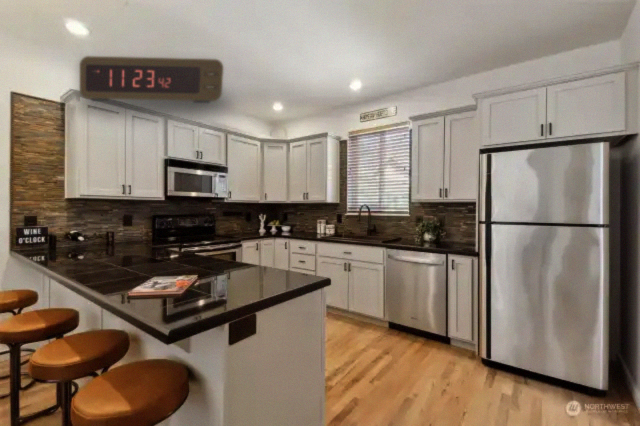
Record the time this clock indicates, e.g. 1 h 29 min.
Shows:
11 h 23 min
